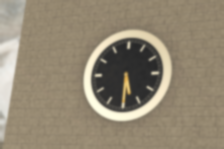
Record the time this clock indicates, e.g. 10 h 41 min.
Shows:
5 h 30 min
